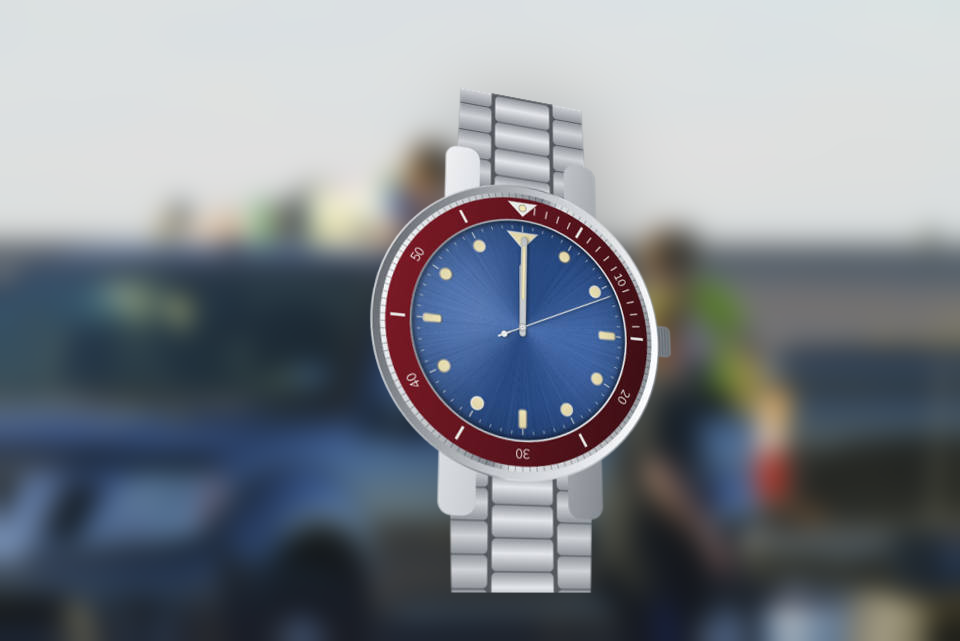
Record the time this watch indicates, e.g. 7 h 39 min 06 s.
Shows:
12 h 00 min 11 s
